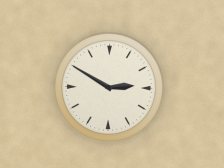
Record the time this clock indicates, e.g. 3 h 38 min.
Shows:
2 h 50 min
